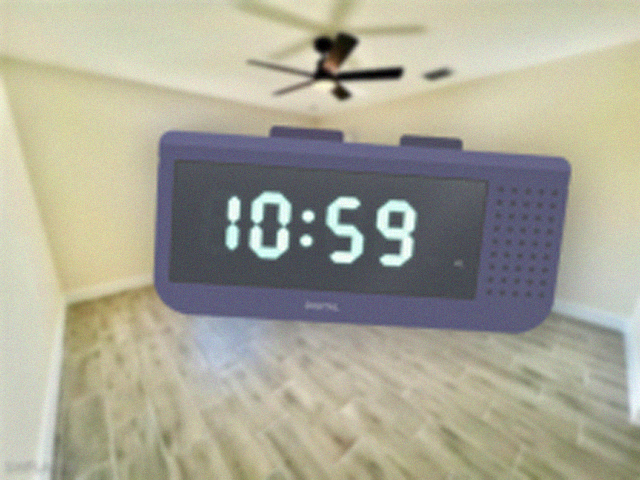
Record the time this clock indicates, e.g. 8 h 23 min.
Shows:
10 h 59 min
